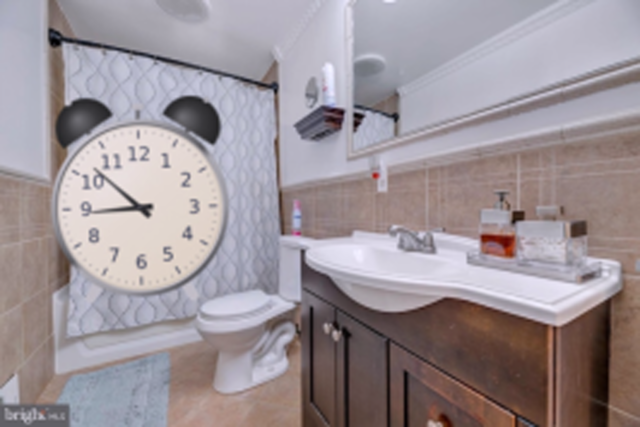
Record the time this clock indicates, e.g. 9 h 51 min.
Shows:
8 h 52 min
